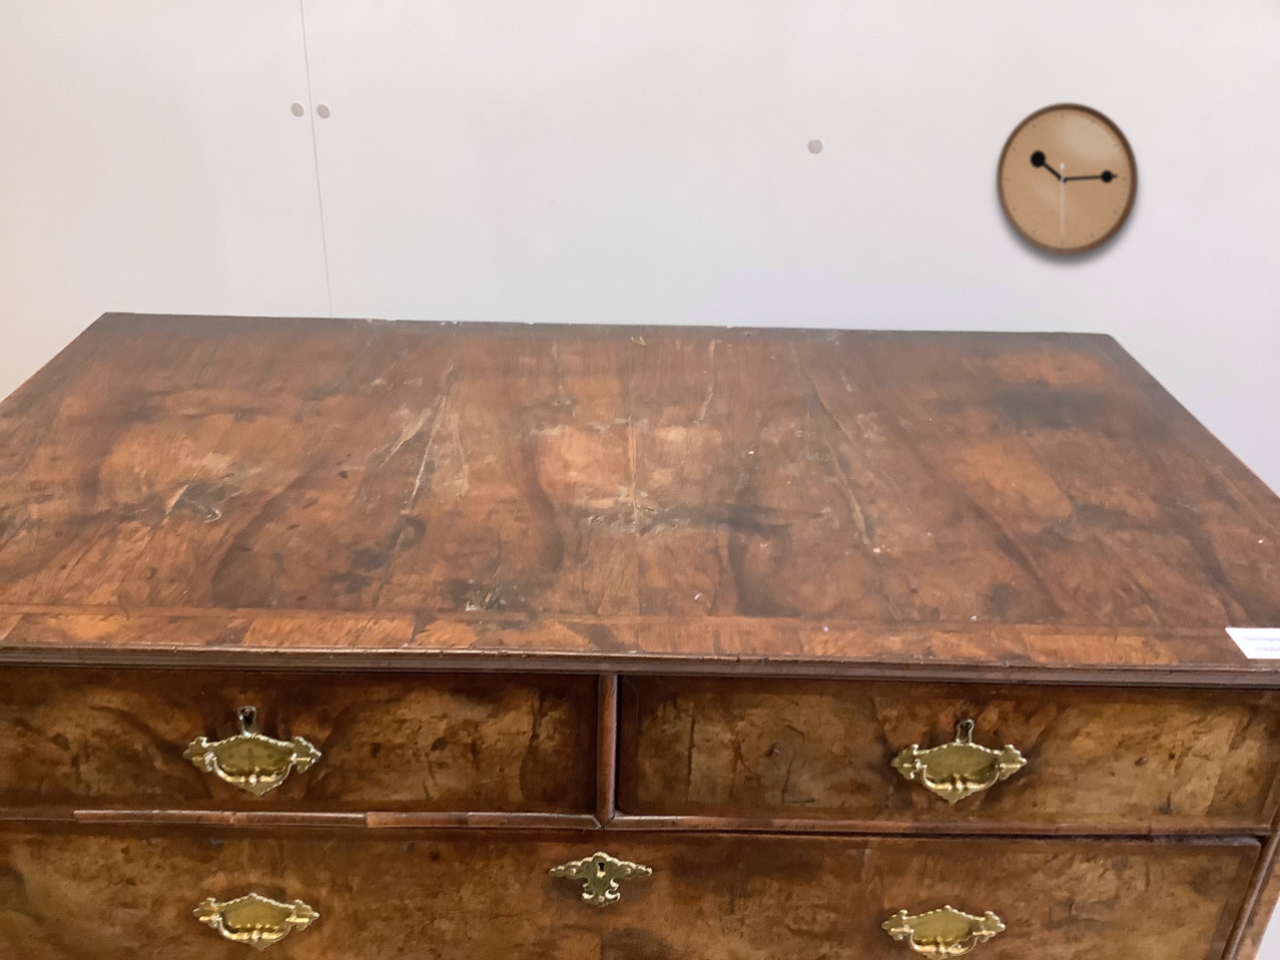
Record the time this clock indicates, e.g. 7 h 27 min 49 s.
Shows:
10 h 14 min 30 s
